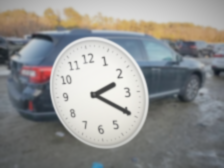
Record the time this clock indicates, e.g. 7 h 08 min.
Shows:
2 h 20 min
